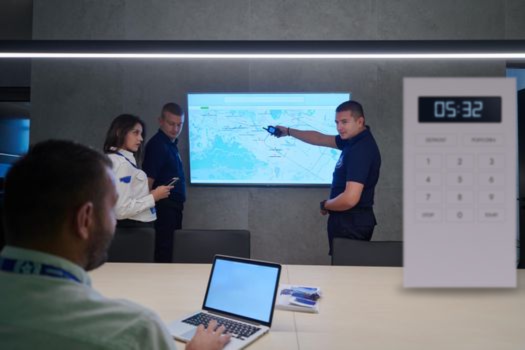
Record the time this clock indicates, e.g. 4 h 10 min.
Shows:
5 h 32 min
